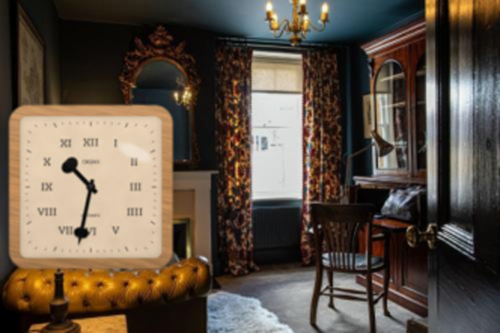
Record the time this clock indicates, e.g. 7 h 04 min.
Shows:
10 h 32 min
